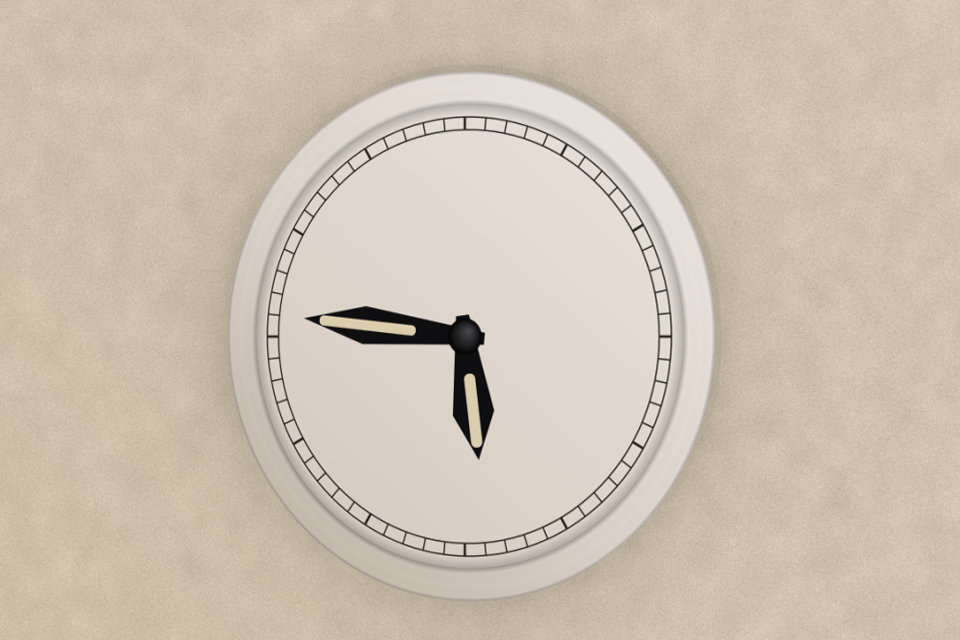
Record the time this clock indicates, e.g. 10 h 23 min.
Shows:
5 h 46 min
